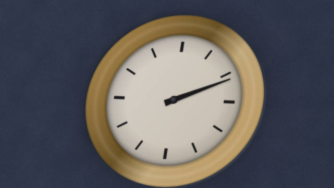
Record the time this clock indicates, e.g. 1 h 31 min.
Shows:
2 h 11 min
